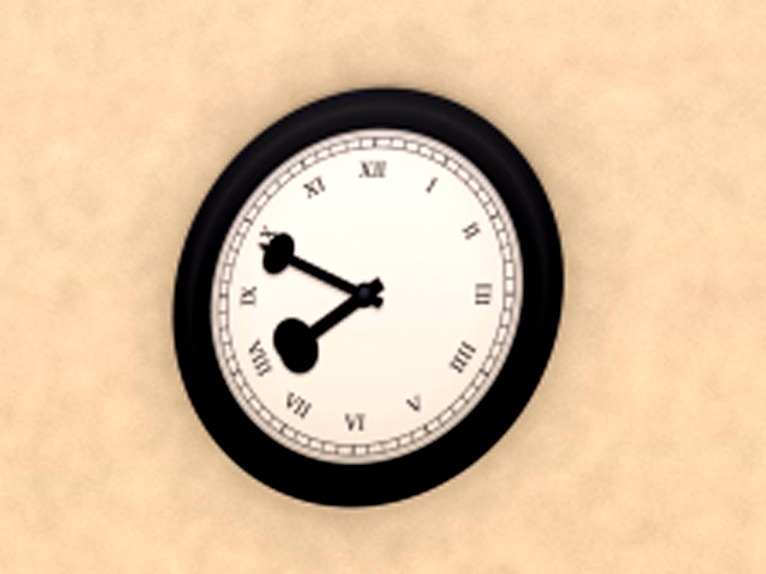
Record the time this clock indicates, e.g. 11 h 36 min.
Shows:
7 h 49 min
